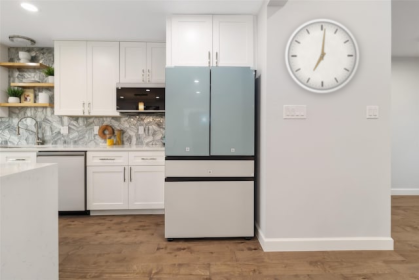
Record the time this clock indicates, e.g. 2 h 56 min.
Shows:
7 h 01 min
